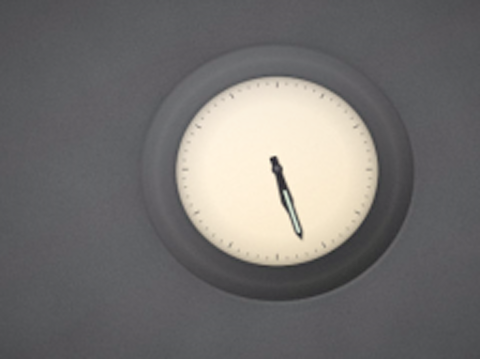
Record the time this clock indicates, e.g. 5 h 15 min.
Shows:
5 h 27 min
